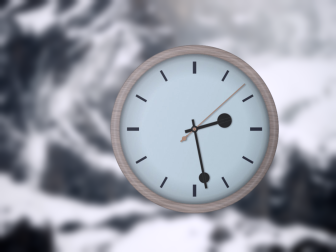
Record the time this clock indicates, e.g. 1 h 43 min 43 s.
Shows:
2 h 28 min 08 s
